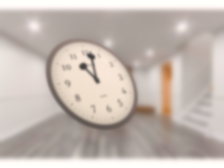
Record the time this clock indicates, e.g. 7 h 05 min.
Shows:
11 h 02 min
